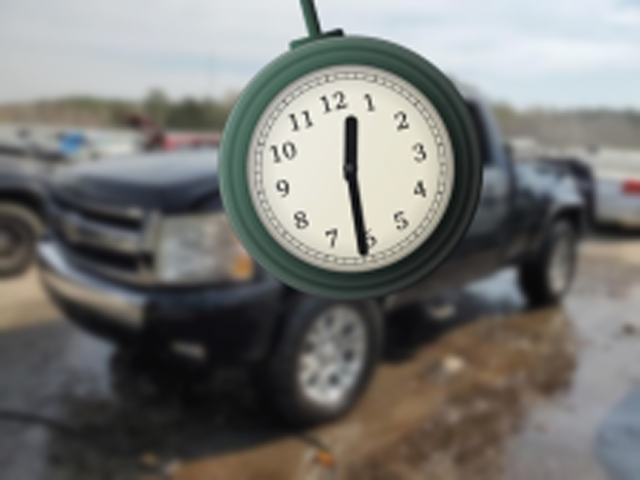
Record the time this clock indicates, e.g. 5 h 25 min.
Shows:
12 h 31 min
